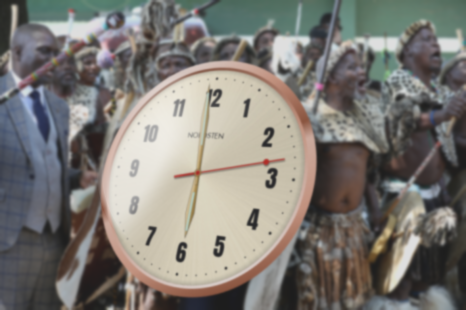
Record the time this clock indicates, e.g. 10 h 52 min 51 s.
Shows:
5 h 59 min 13 s
